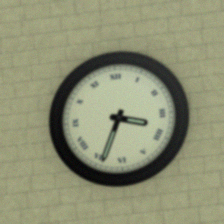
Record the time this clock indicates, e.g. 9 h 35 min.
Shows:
3 h 34 min
